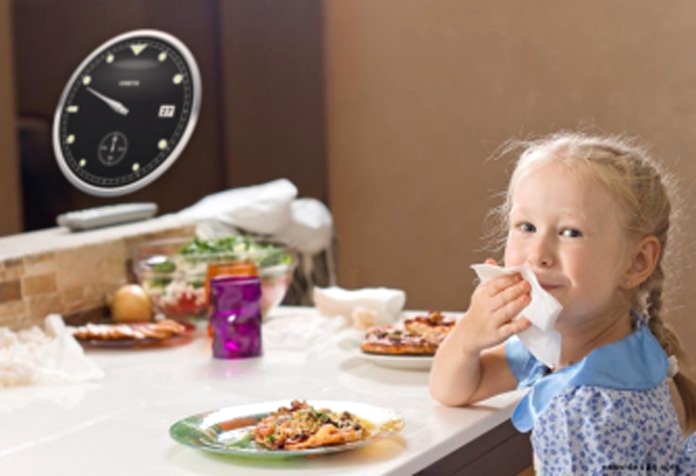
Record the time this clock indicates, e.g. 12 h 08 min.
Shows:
9 h 49 min
